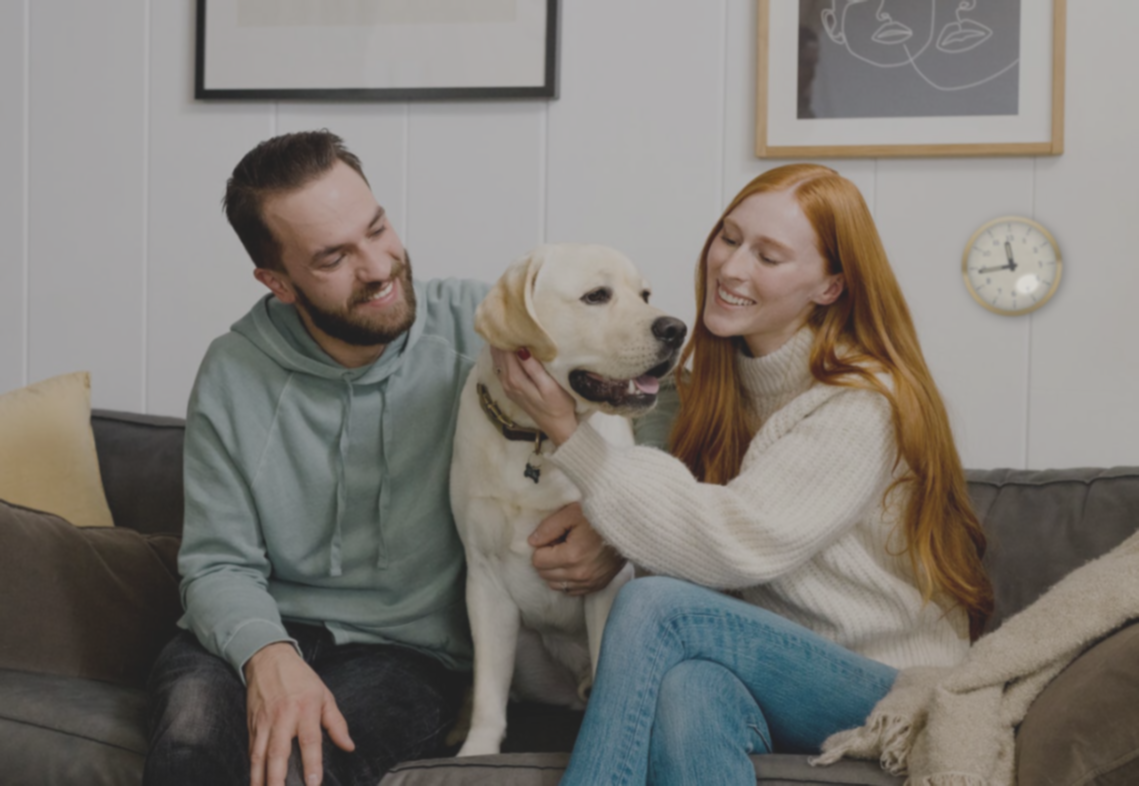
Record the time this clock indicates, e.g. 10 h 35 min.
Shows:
11 h 44 min
